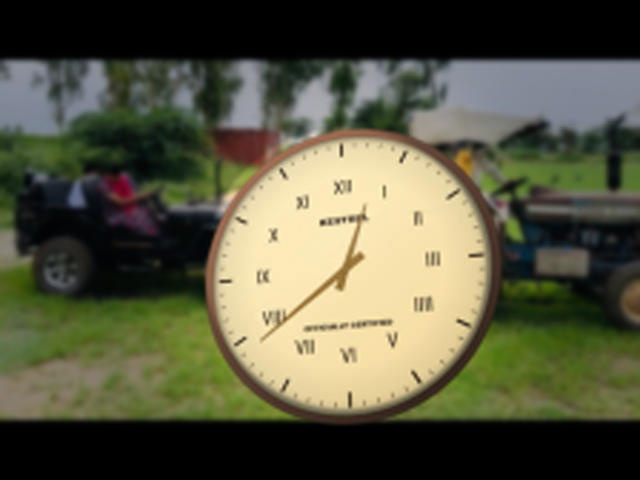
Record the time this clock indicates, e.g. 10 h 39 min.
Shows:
12 h 39 min
